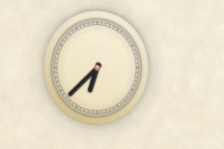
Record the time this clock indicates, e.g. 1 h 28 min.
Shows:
6 h 38 min
